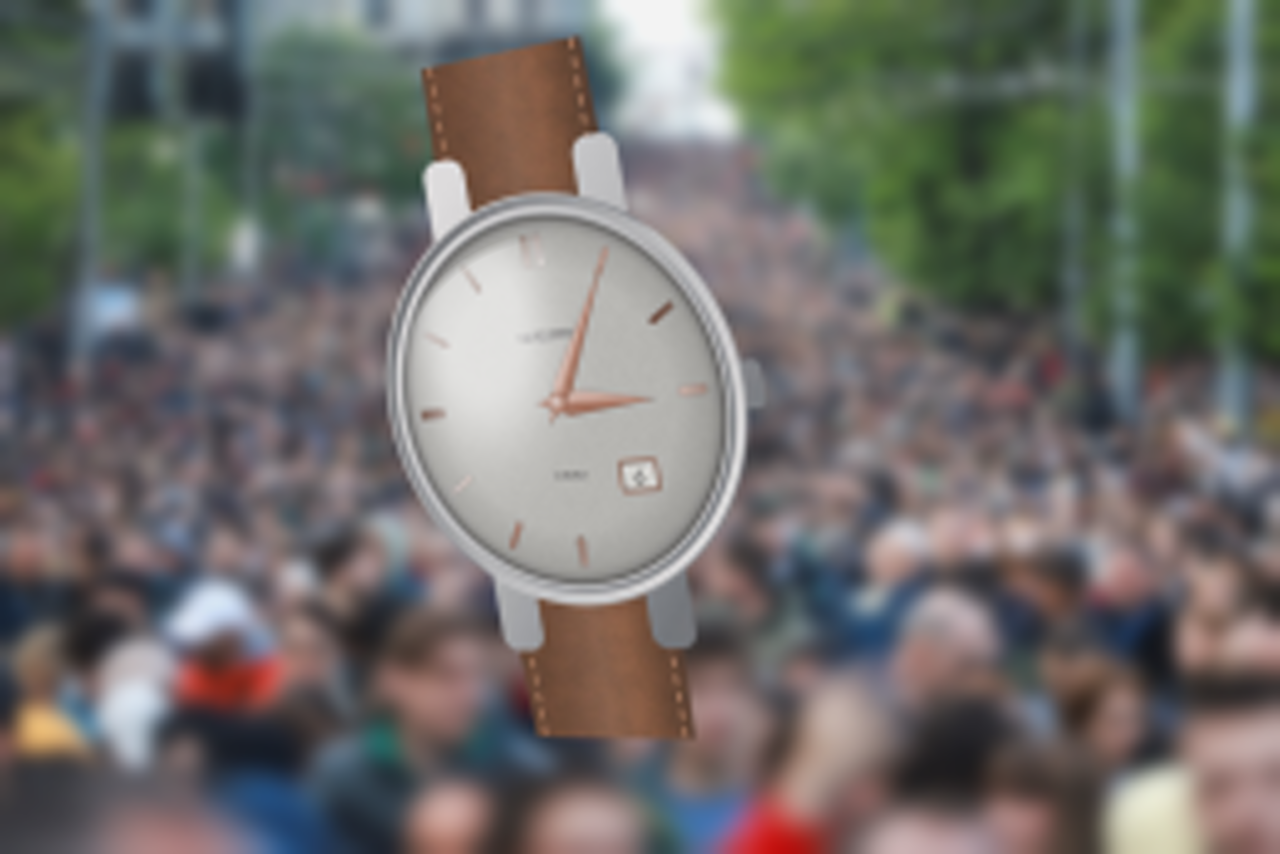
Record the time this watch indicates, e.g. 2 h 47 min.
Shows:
3 h 05 min
